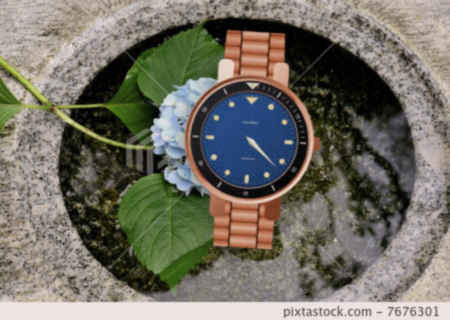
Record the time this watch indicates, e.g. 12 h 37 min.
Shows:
4 h 22 min
